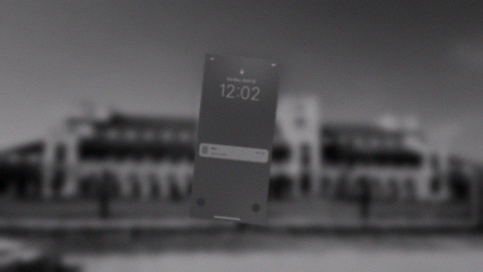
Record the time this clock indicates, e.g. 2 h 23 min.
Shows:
12 h 02 min
